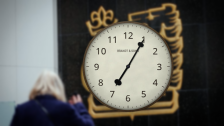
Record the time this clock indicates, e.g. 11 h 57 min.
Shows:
7 h 05 min
